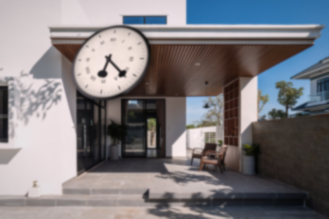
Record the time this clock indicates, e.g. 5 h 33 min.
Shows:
6 h 22 min
